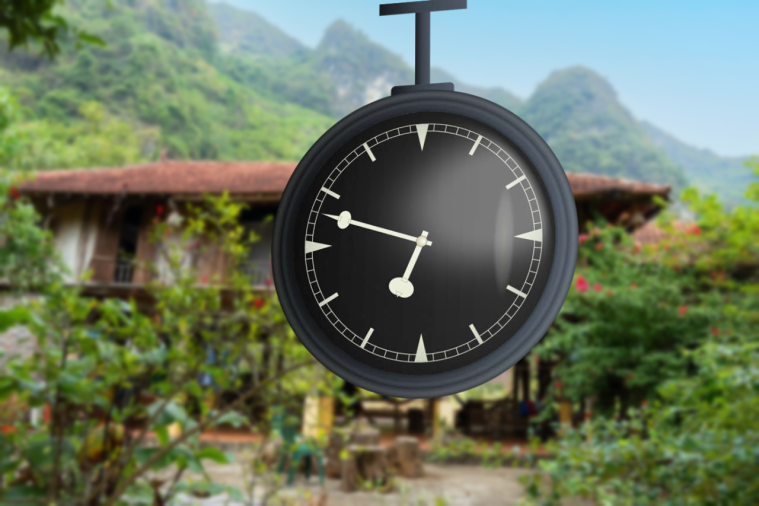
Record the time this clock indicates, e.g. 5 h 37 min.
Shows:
6 h 48 min
